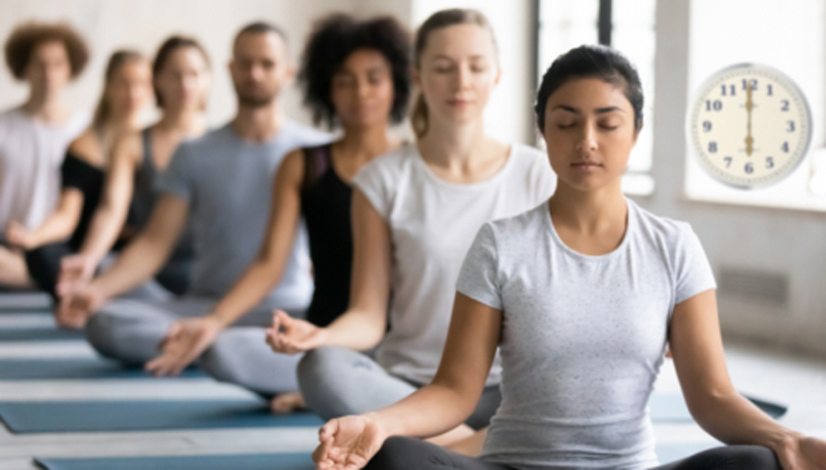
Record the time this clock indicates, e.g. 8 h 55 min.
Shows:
6 h 00 min
